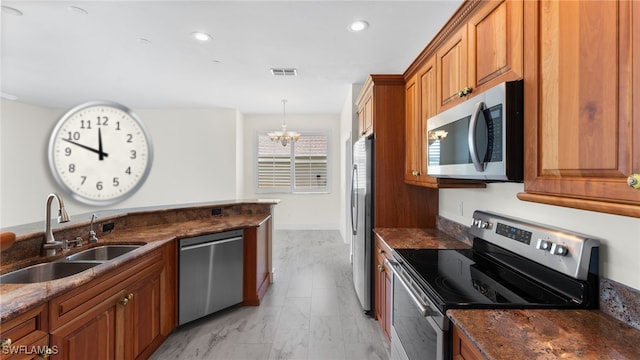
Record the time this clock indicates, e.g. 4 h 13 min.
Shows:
11 h 48 min
